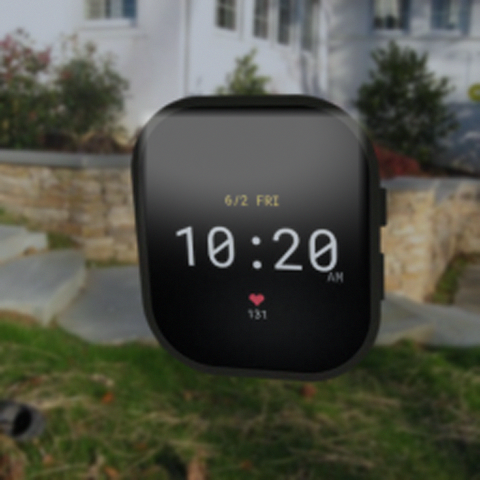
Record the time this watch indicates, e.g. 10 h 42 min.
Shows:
10 h 20 min
